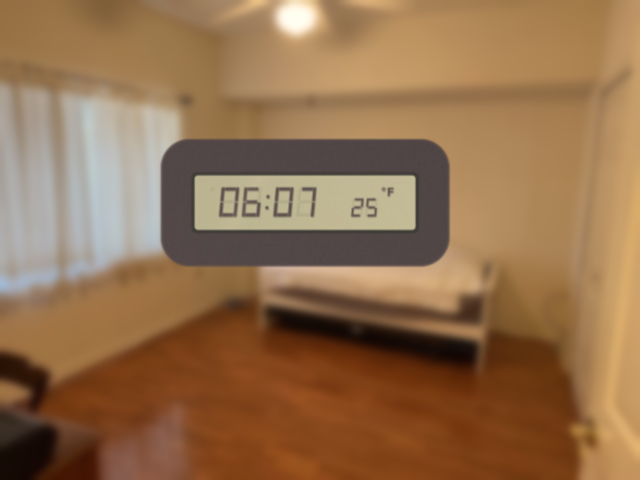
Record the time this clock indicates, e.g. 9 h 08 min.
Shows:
6 h 07 min
